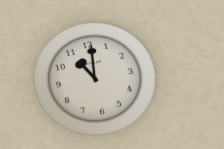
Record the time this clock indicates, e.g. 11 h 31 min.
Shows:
11 h 01 min
